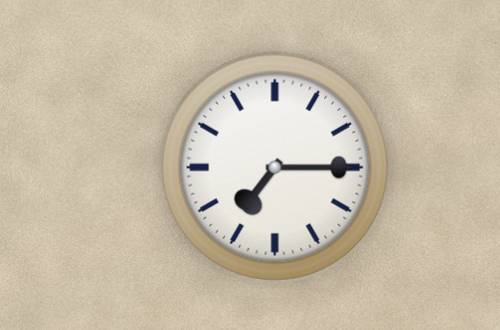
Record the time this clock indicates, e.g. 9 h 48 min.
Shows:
7 h 15 min
